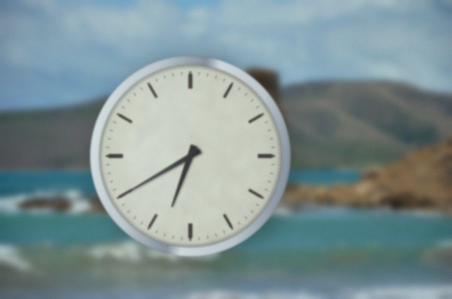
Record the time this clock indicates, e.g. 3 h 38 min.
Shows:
6 h 40 min
